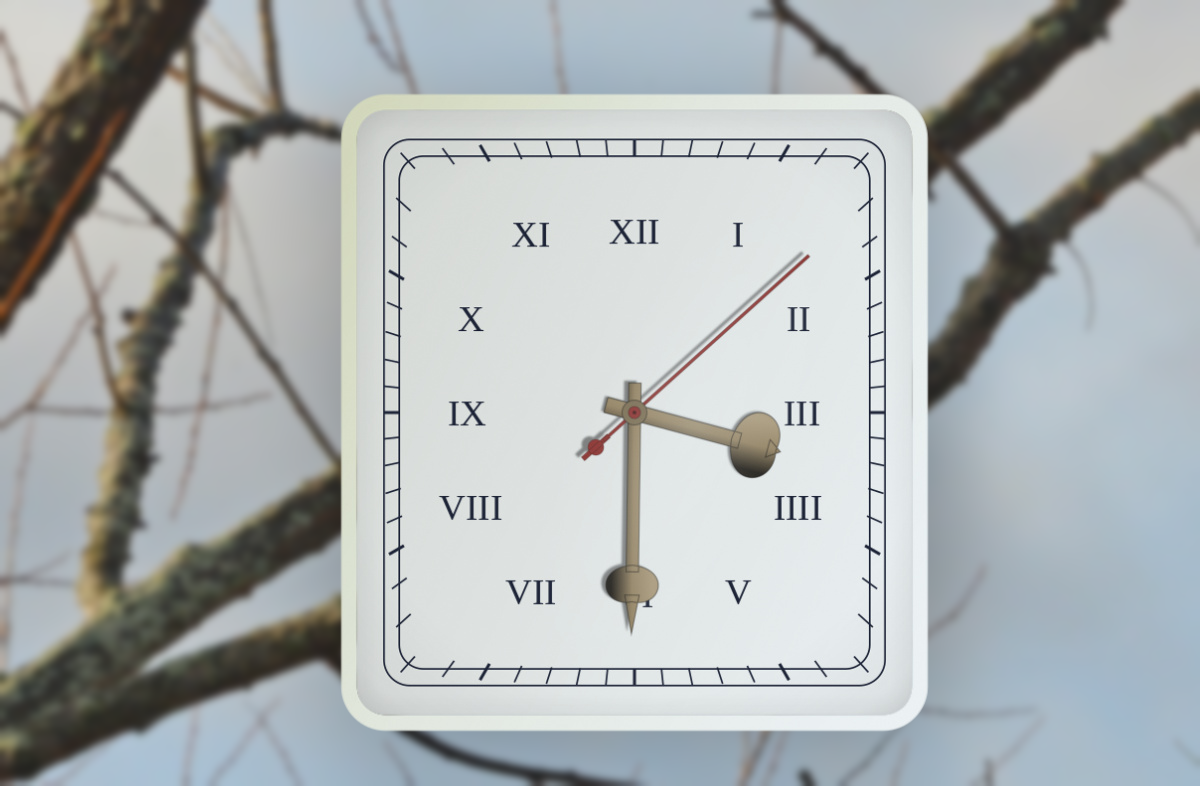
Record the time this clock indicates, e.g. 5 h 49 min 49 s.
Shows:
3 h 30 min 08 s
